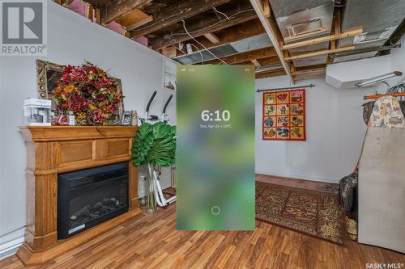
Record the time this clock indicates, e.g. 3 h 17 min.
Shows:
6 h 10 min
